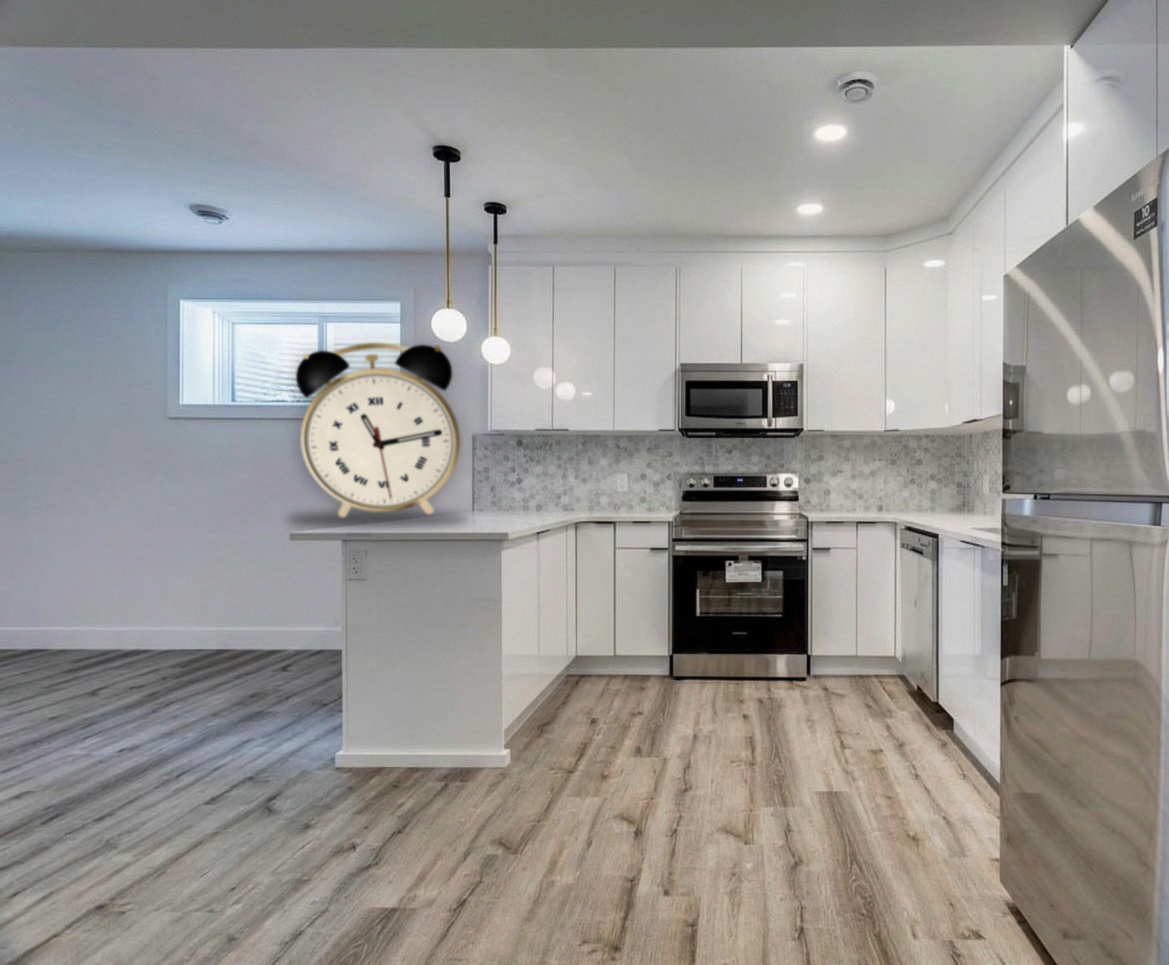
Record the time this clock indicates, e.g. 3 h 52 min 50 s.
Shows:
11 h 13 min 29 s
